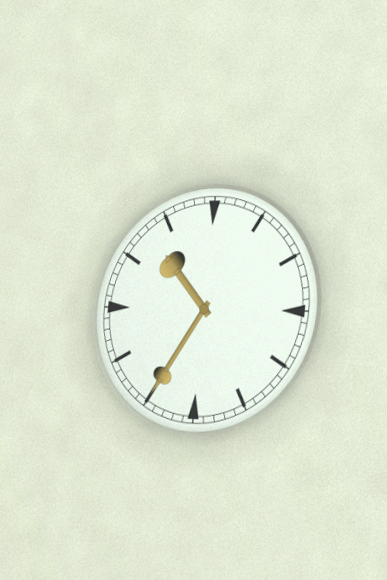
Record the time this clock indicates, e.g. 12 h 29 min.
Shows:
10 h 35 min
